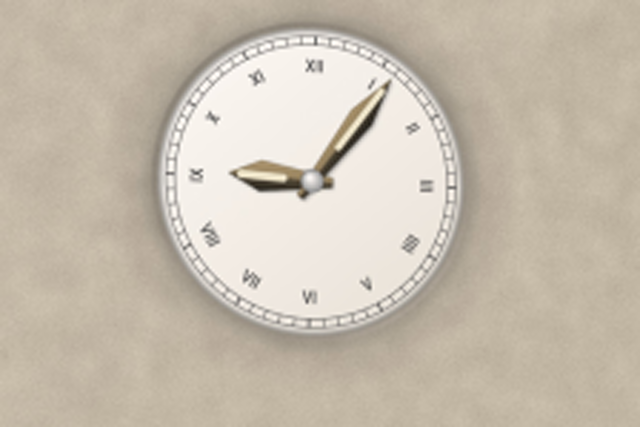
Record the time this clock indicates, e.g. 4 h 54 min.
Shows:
9 h 06 min
